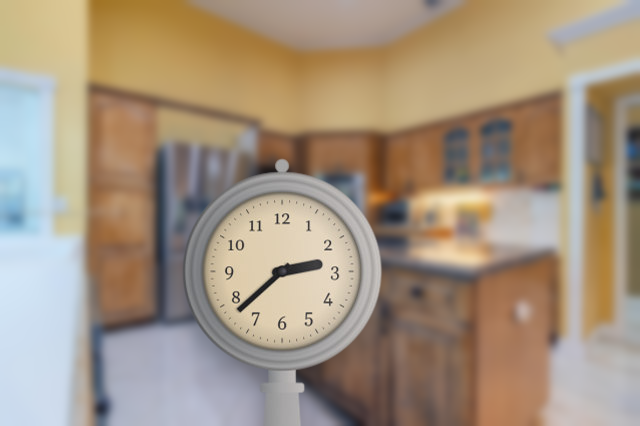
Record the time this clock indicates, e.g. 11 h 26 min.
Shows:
2 h 38 min
